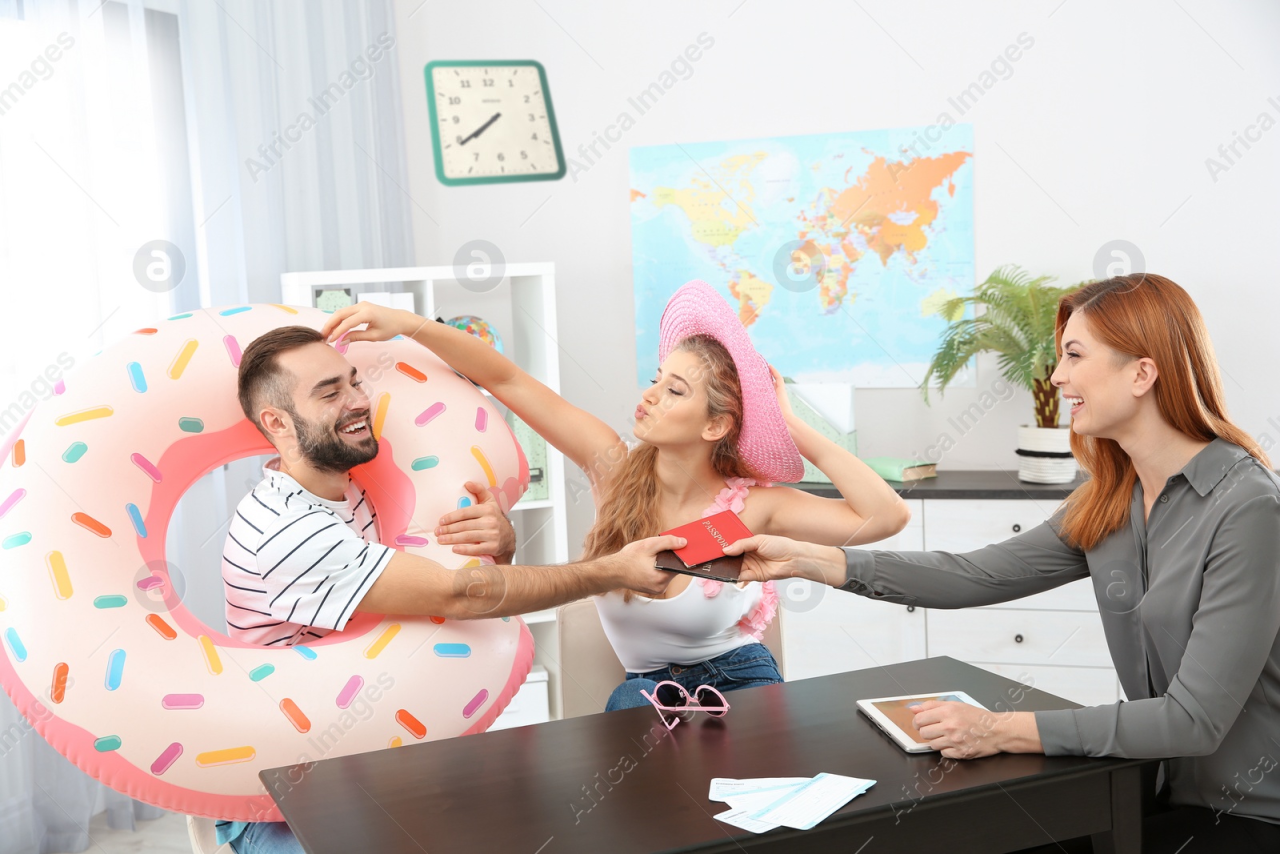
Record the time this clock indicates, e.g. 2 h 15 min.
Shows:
7 h 39 min
